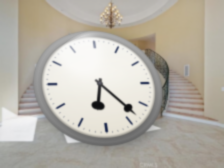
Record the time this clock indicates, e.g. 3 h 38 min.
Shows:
6 h 23 min
